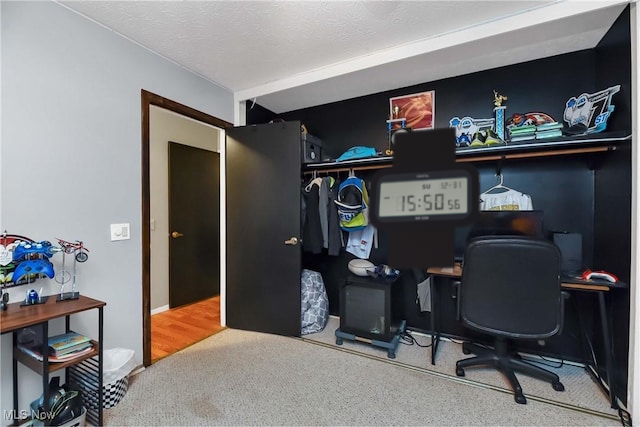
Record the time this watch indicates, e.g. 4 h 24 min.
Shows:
15 h 50 min
